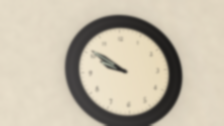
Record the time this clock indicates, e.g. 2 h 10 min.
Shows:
9 h 51 min
